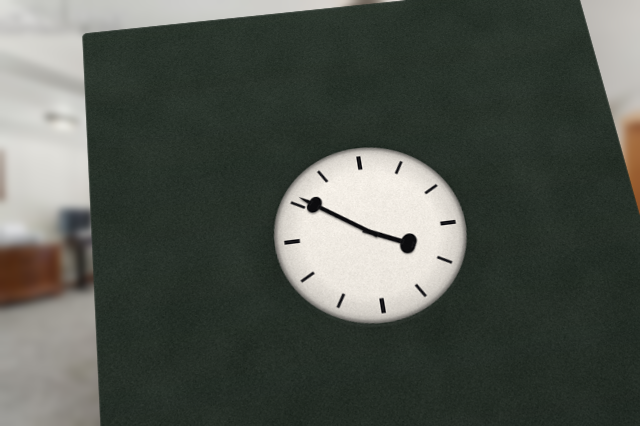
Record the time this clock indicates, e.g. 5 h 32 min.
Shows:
3 h 51 min
